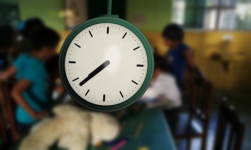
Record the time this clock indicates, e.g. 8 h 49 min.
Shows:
7 h 38 min
